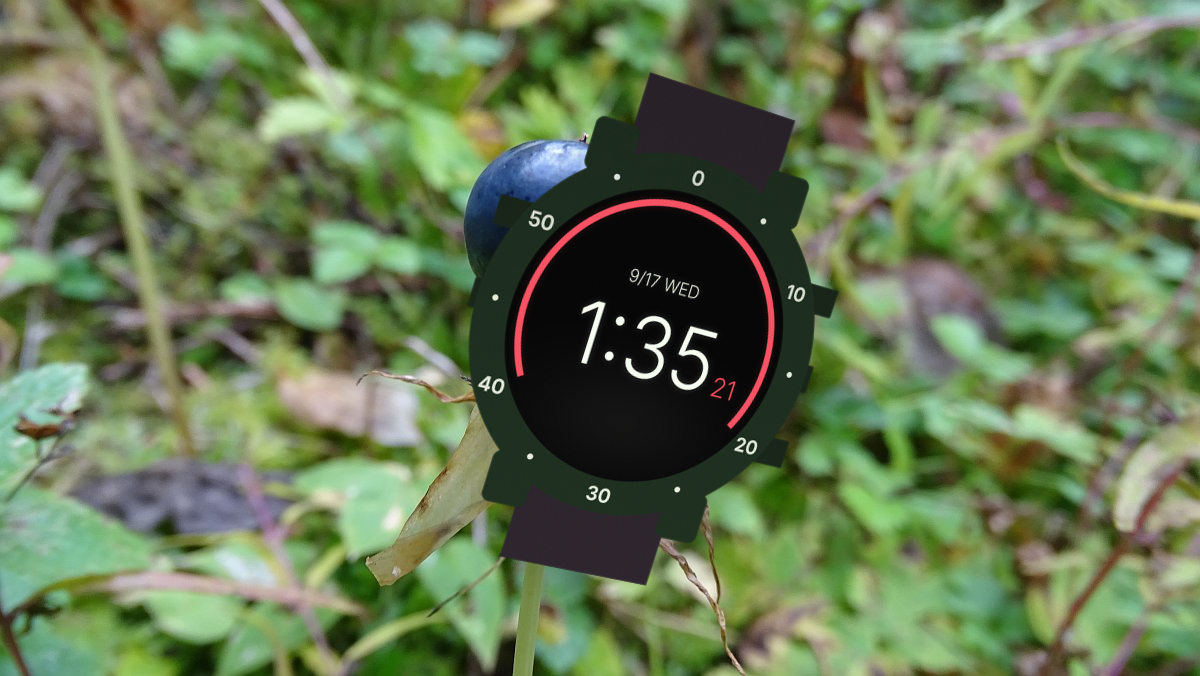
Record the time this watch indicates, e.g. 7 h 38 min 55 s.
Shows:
1 h 35 min 21 s
